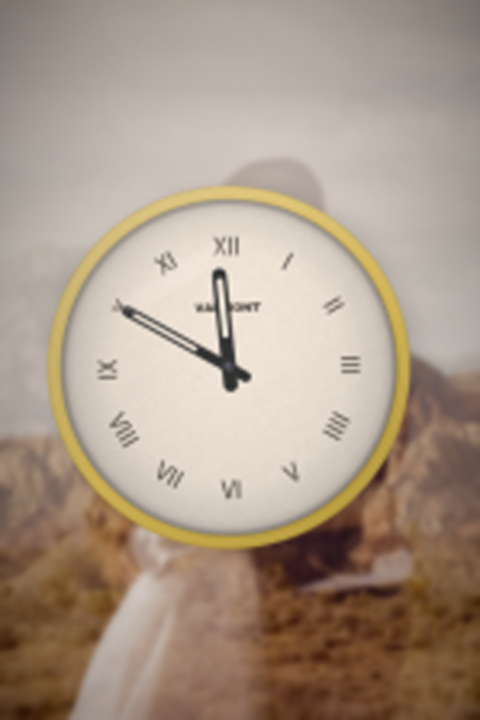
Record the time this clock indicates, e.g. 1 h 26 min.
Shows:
11 h 50 min
